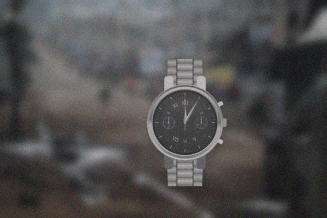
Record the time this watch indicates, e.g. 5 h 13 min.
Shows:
12 h 05 min
